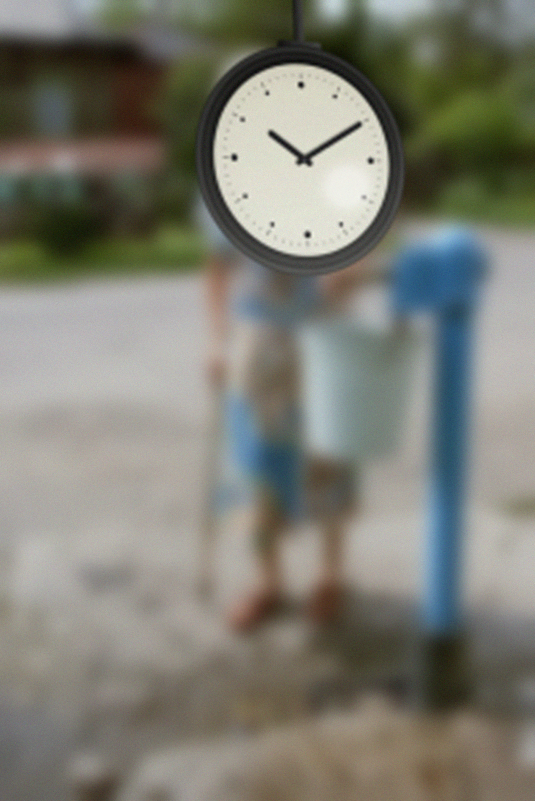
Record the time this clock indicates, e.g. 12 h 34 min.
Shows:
10 h 10 min
